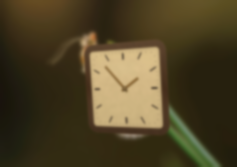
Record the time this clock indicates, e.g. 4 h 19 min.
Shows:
1 h 53 min
